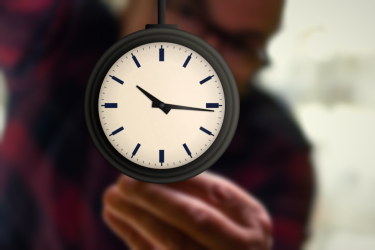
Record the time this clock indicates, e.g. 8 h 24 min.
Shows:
10 h 16 min
